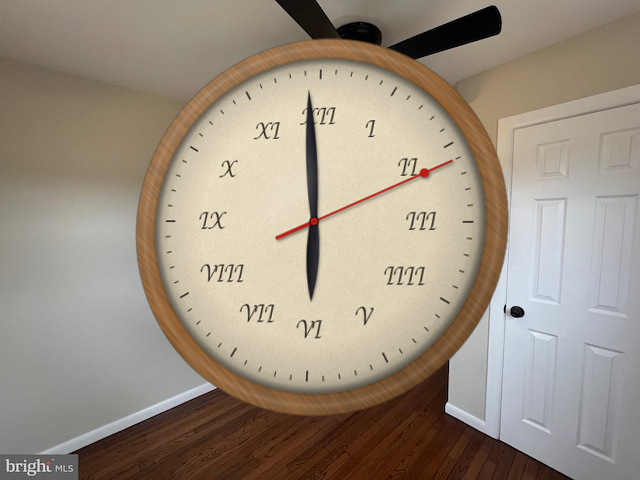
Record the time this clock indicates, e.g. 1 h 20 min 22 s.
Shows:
5 h 59 min 11 s
